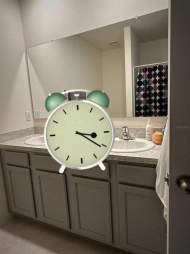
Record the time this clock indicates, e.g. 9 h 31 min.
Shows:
3 h 21 min
